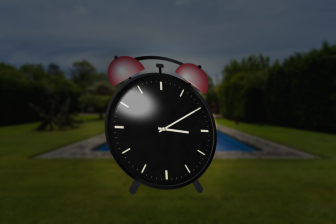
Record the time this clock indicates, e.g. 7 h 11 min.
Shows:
3 h 10 min
